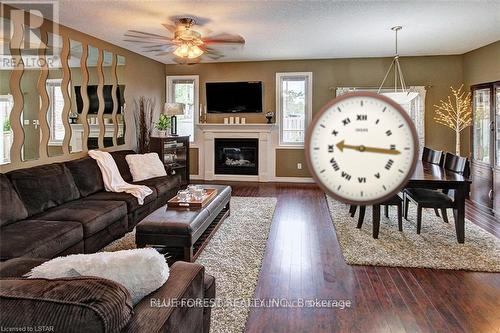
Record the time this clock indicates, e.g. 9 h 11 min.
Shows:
9 h 16 min
